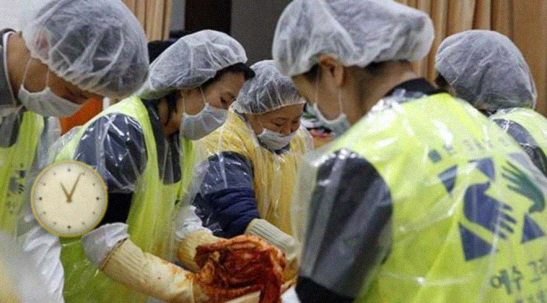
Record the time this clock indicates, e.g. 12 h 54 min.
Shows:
11 h 04 min
